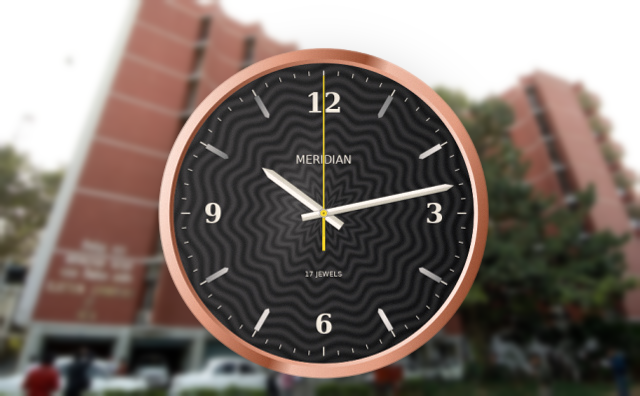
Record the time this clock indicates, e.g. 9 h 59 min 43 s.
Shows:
10 h 13 min 00 s
